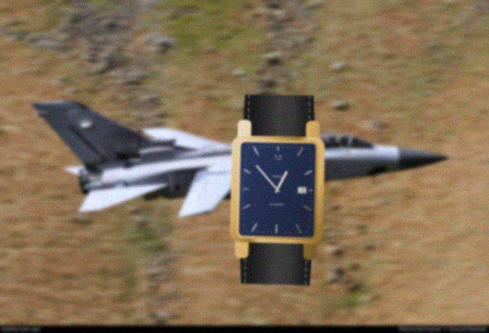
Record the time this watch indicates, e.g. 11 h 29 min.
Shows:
12 h 53 min
